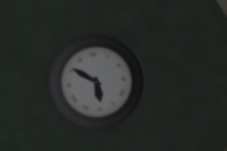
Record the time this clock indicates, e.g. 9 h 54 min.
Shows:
5 h 51 min
